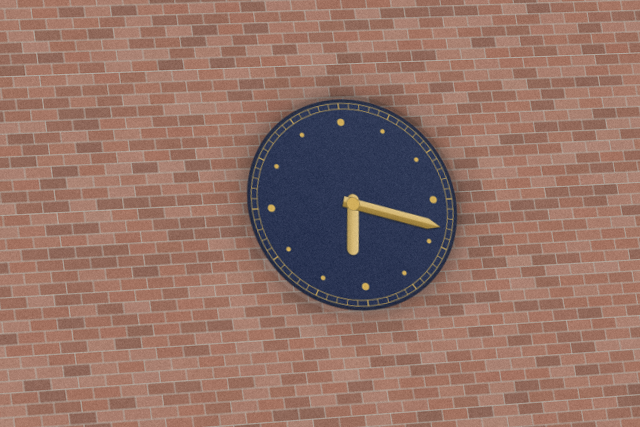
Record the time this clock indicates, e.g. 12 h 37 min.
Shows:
6 h 18 min
